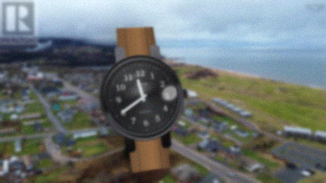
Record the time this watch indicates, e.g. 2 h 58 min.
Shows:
11 h 40 min
